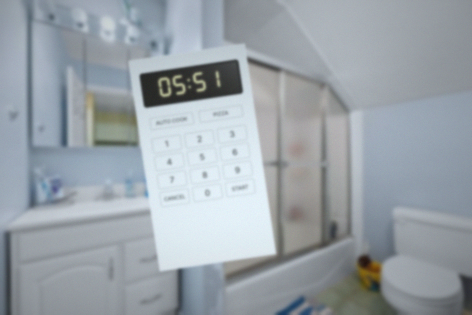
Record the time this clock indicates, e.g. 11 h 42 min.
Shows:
5 h 51 min
